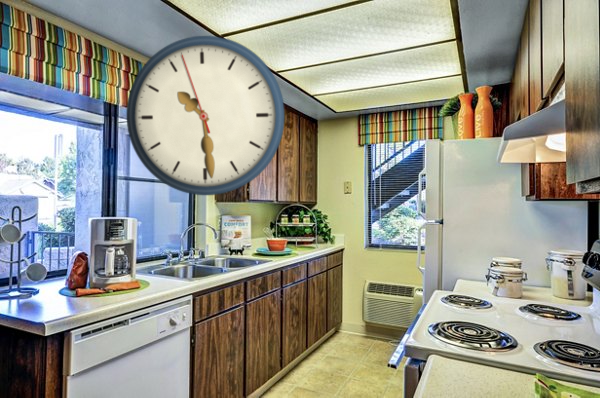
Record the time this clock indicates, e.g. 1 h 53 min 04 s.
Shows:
10 h 28 min 57 s
